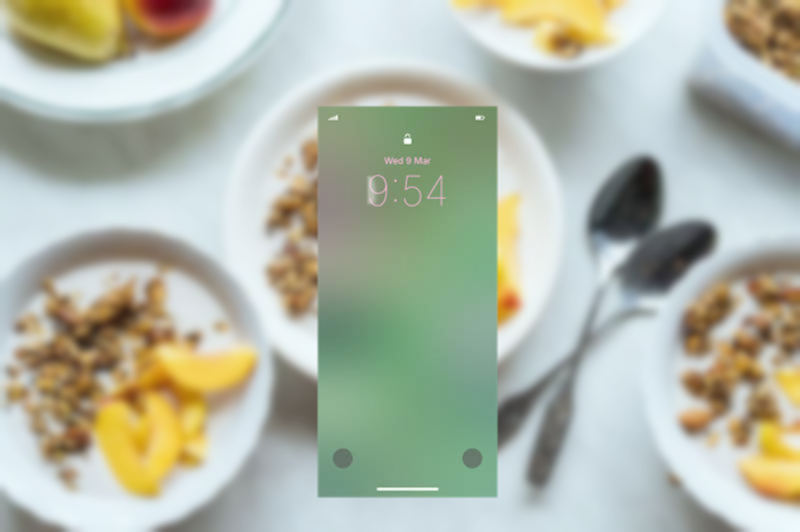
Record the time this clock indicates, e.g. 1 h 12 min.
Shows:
9 h 54 min
